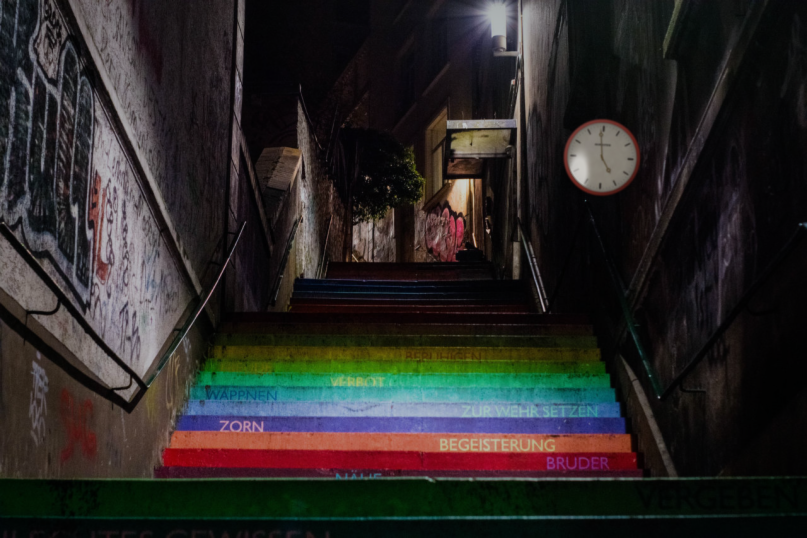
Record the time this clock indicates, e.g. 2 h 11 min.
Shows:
4 h 59 min
